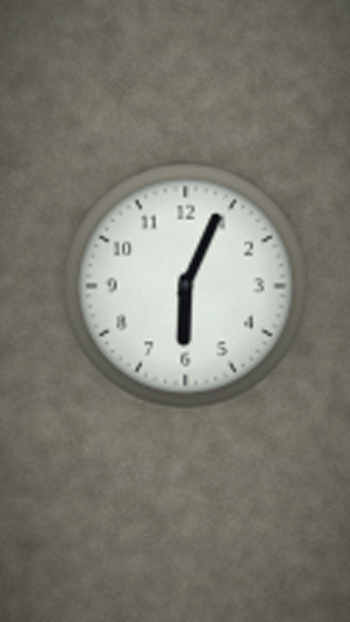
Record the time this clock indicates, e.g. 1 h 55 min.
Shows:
6 h 04 min
